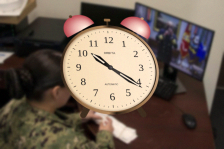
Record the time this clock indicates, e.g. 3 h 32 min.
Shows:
10 h 21 min
